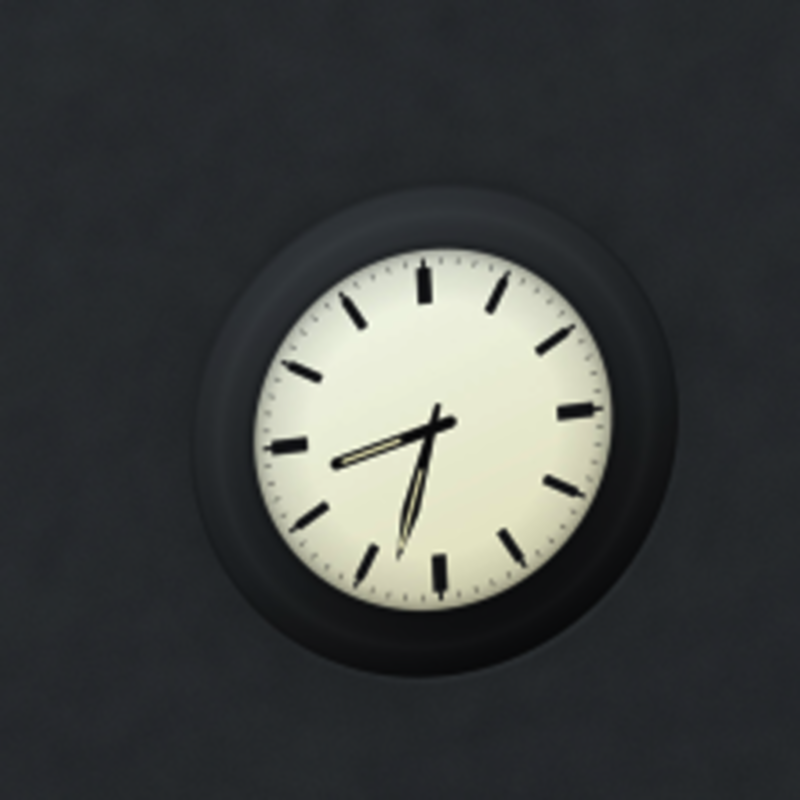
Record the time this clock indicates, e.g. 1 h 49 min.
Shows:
8 h 33 min
